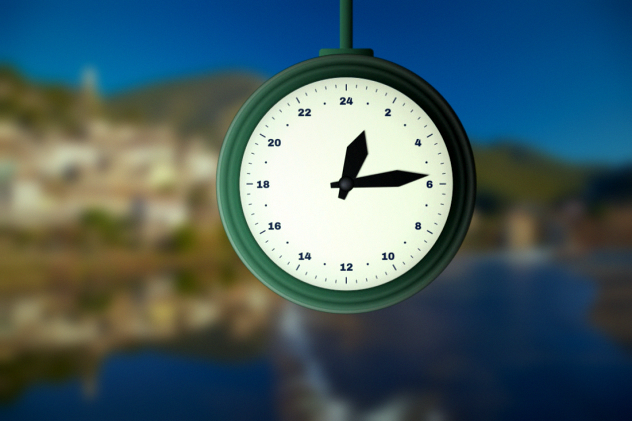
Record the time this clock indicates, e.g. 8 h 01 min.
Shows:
1 h 14 min
